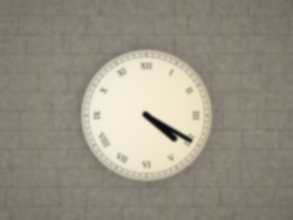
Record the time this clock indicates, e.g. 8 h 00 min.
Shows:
4 h 20 min
